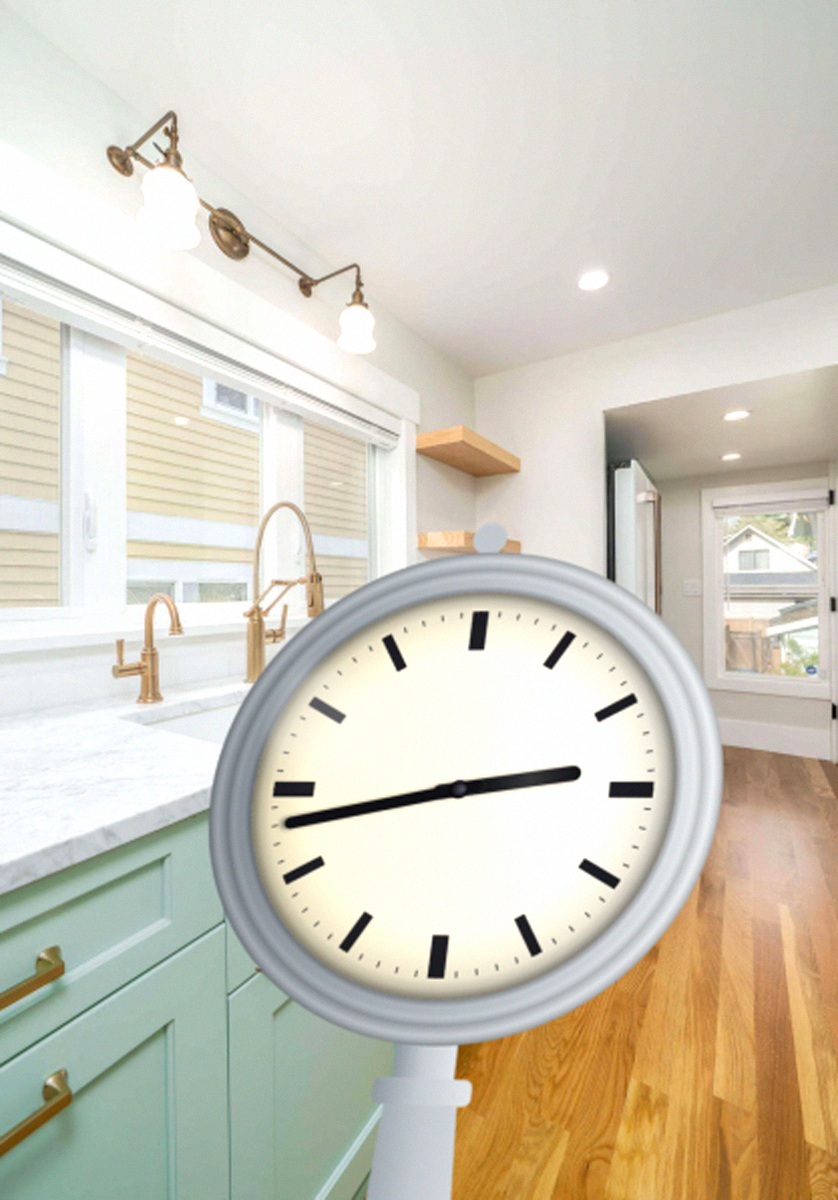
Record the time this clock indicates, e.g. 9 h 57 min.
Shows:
2 h 43 min
